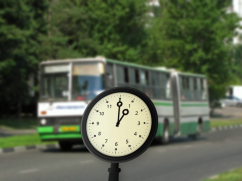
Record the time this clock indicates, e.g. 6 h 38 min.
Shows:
1 h 00 min
